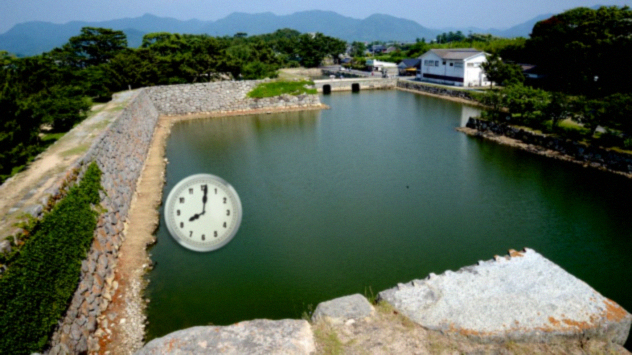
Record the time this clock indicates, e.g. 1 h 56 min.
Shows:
8 h 01 min
